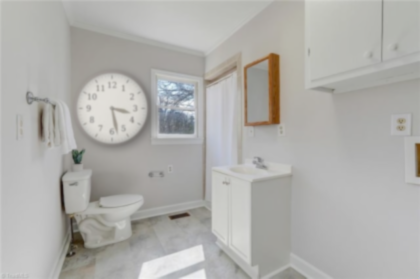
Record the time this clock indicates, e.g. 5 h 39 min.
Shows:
3 h 28 min
